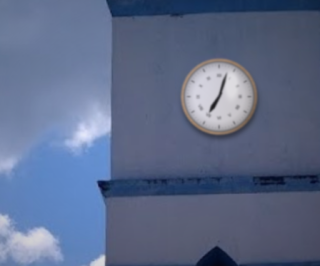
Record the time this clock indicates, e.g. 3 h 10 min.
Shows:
7 h 03 min
